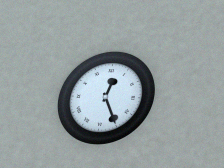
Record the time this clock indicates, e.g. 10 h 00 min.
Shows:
12 h 25 min
